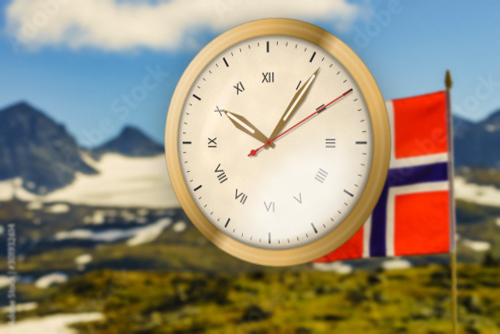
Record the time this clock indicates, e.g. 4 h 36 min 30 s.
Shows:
10 h 06 min 10 s
